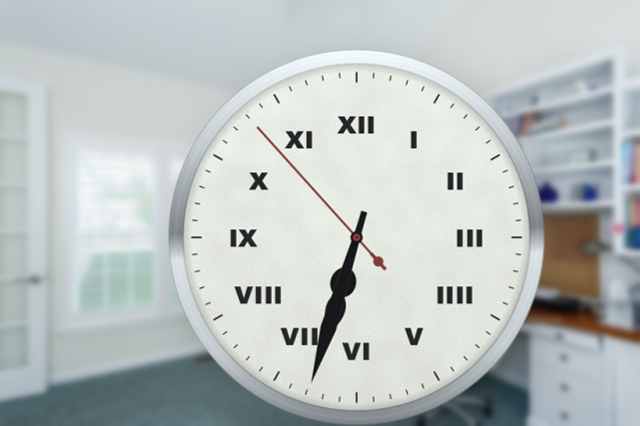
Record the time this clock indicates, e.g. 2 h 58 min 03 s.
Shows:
6 h 32 min 53 s
